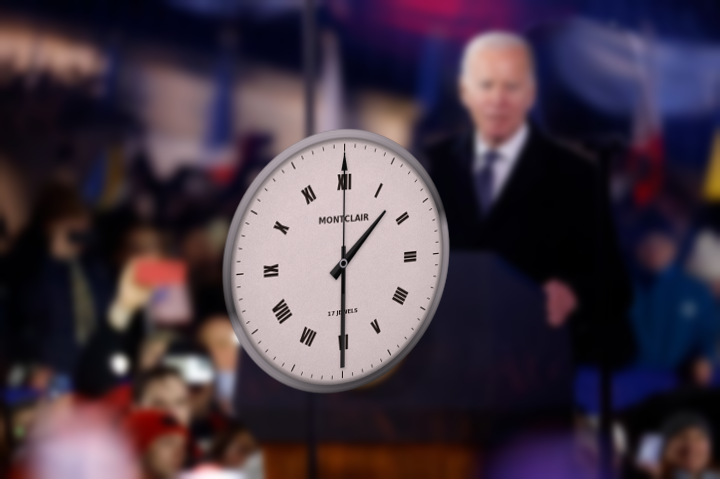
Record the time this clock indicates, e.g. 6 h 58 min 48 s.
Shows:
1 h 30 min 00 s
